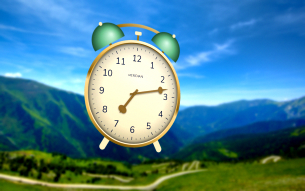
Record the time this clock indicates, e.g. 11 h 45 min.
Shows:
7 h 13 min
